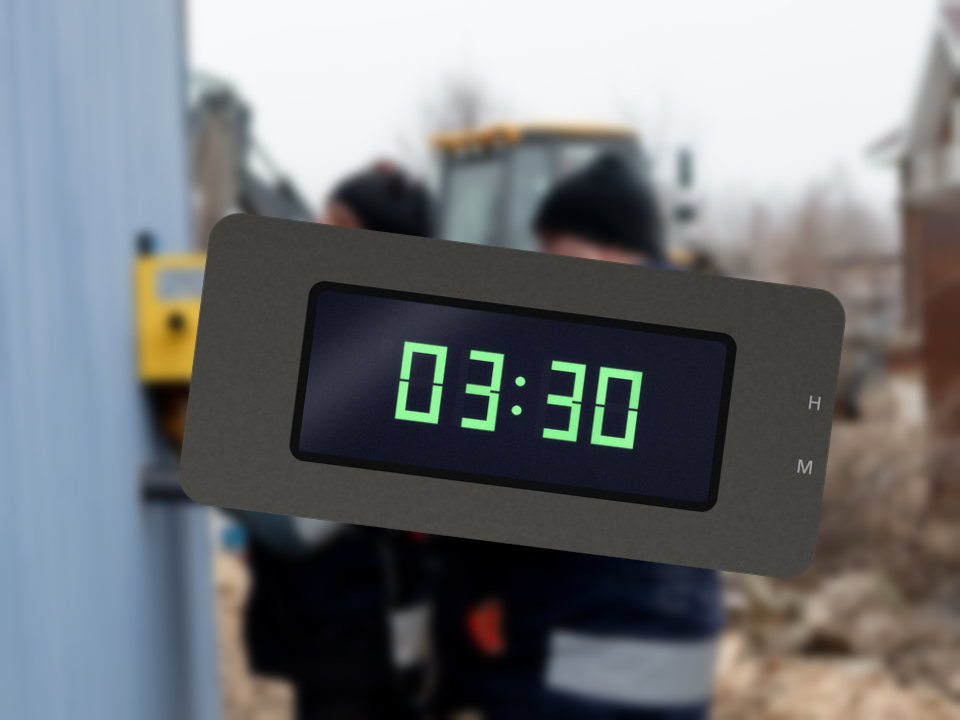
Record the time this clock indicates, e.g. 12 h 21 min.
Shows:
3 h 30 min
